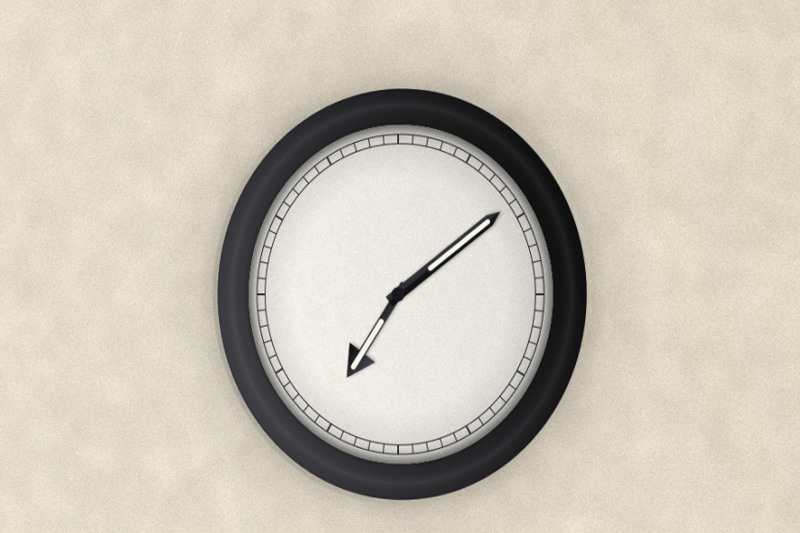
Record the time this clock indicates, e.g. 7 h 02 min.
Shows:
7 h 09 min
